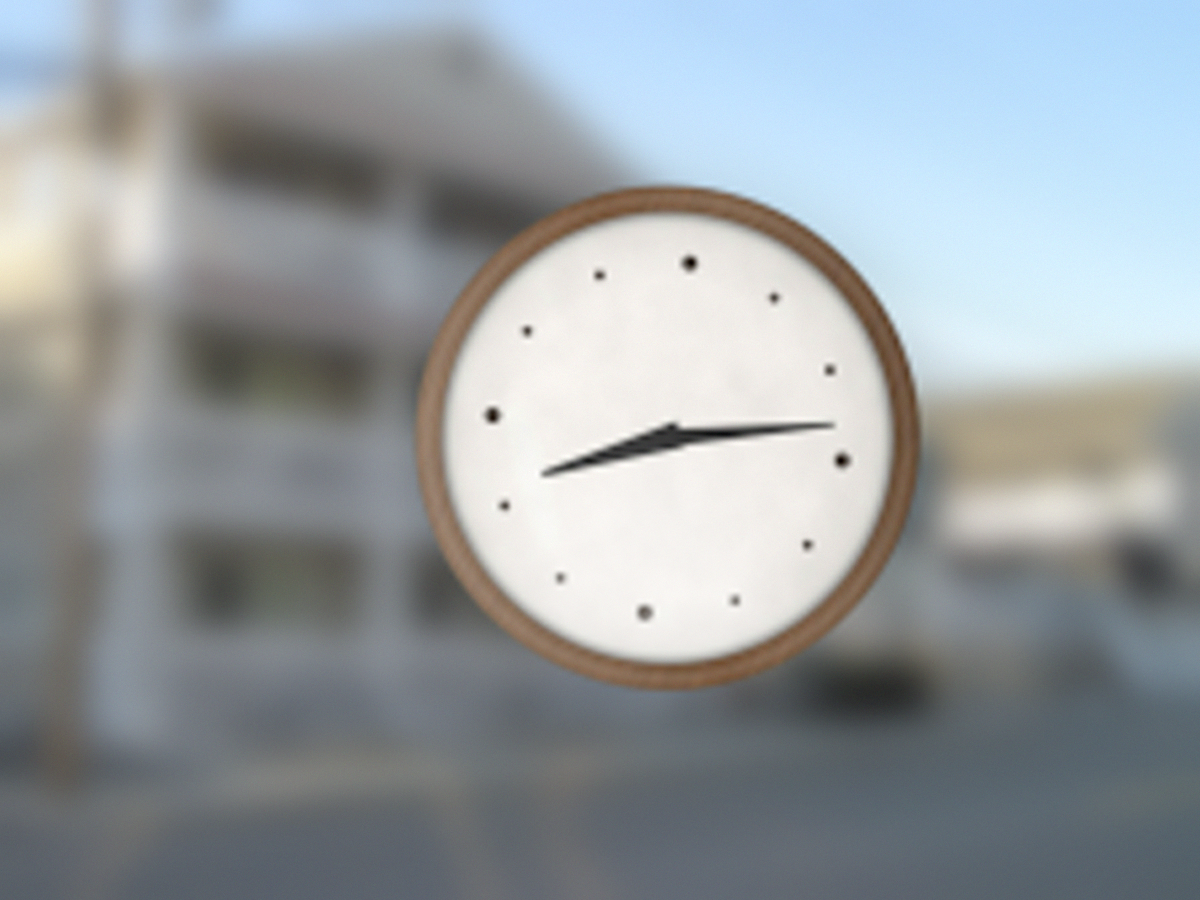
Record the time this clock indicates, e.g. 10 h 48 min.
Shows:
8 h 13 min
